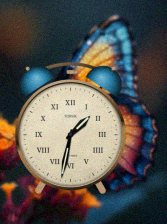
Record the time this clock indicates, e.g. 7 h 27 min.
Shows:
1 h 32 min
